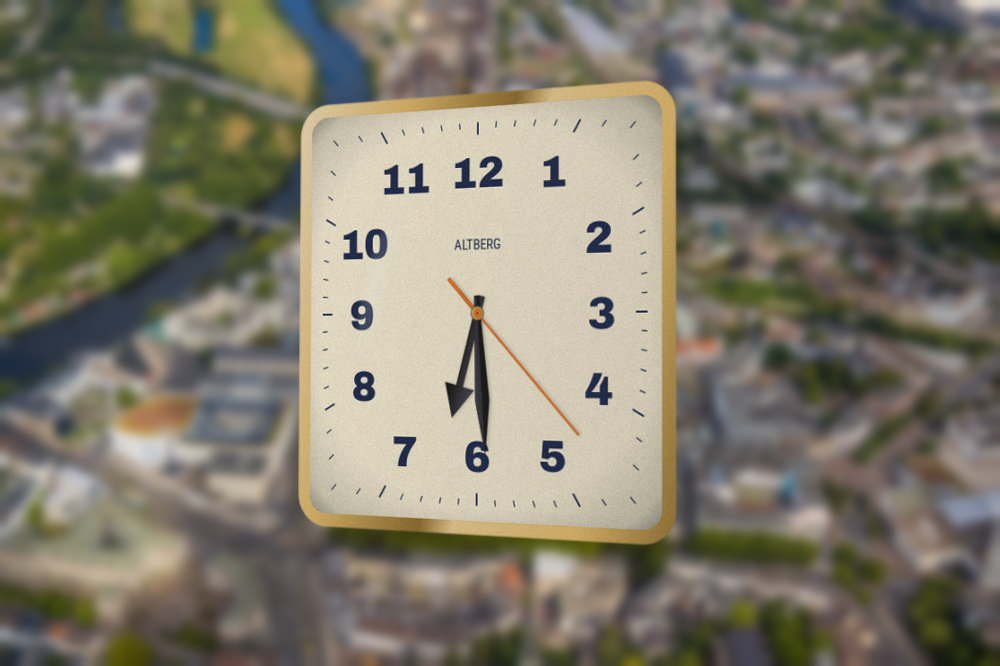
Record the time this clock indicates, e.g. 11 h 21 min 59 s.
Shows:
6 h 29 min 23 s
